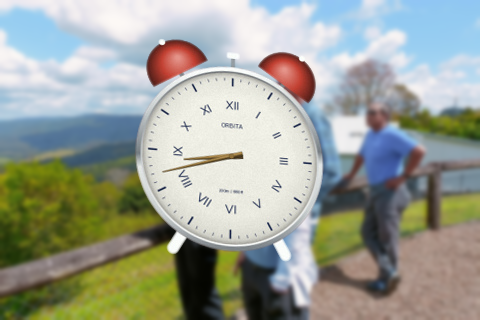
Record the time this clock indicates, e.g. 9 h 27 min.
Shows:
8 h 42 min
